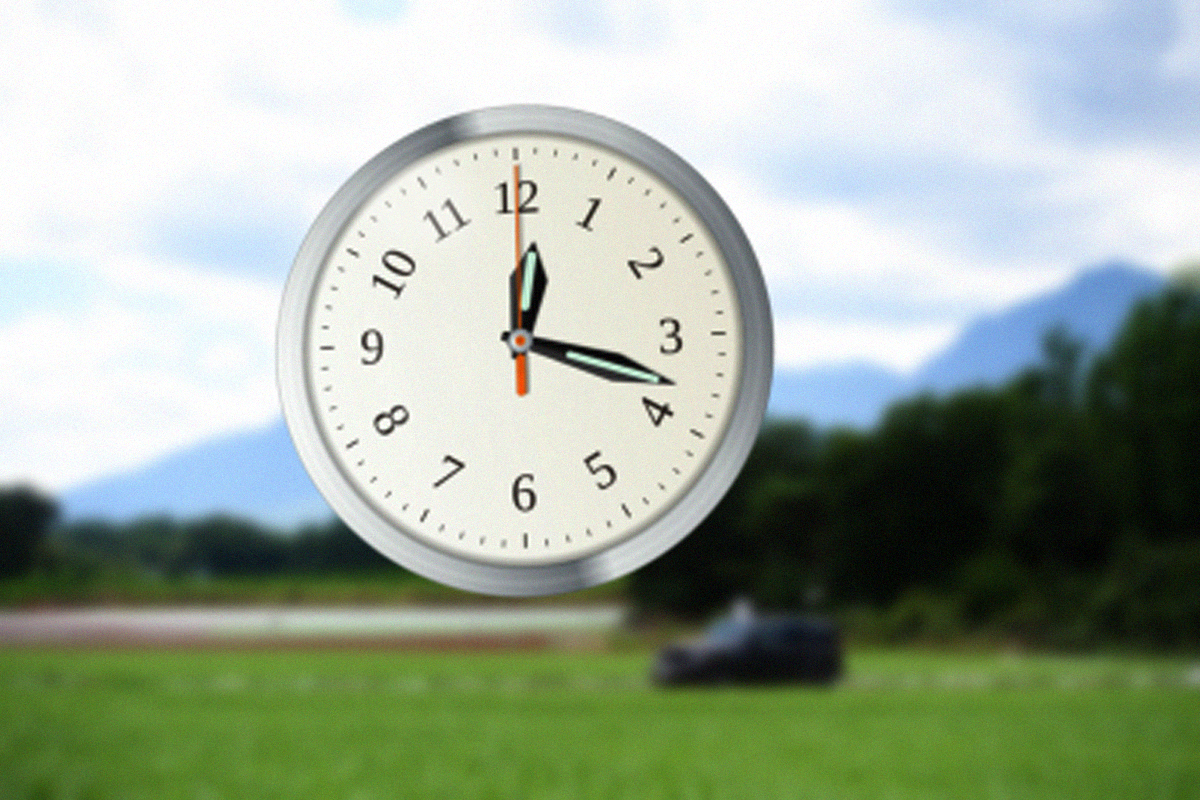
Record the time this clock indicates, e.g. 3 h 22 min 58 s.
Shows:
12 h 18 min 00 s
